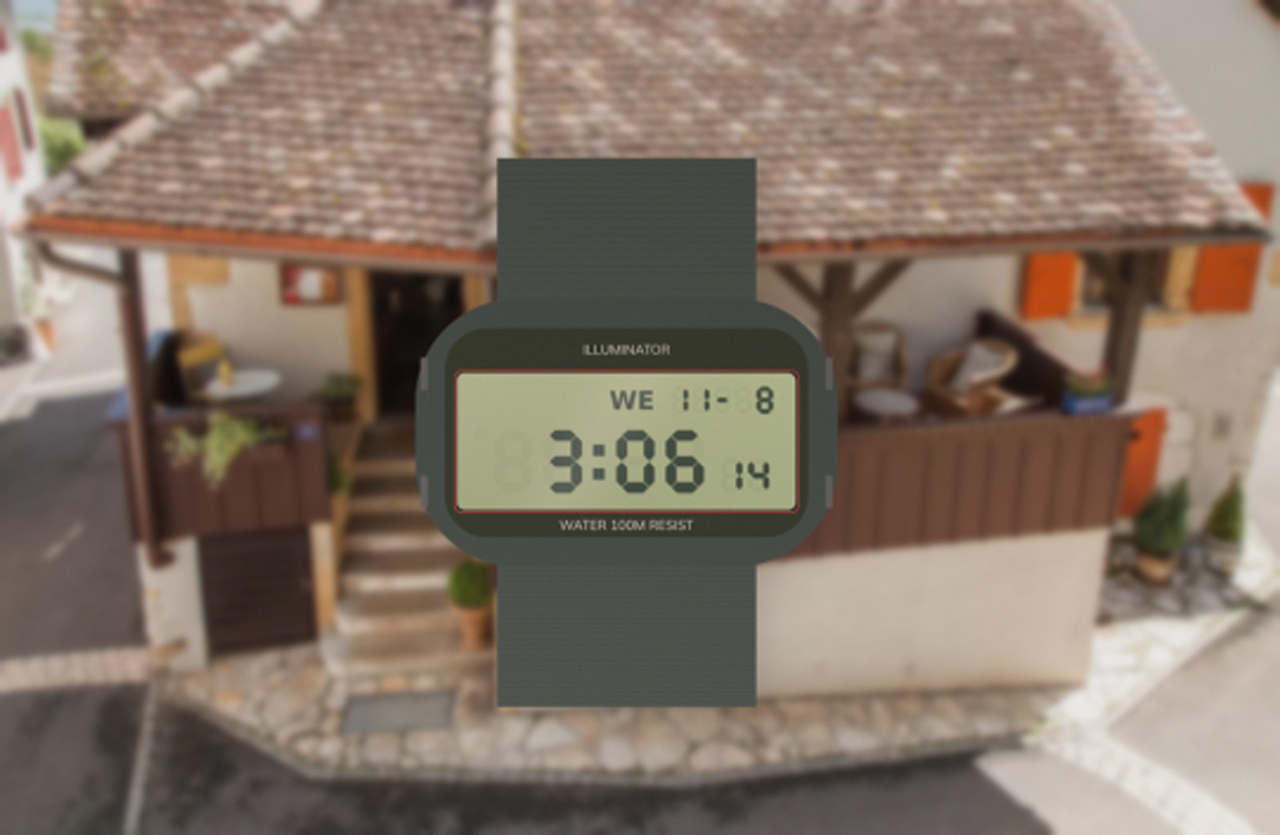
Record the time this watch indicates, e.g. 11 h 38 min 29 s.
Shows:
3 h 06 min 14 s
